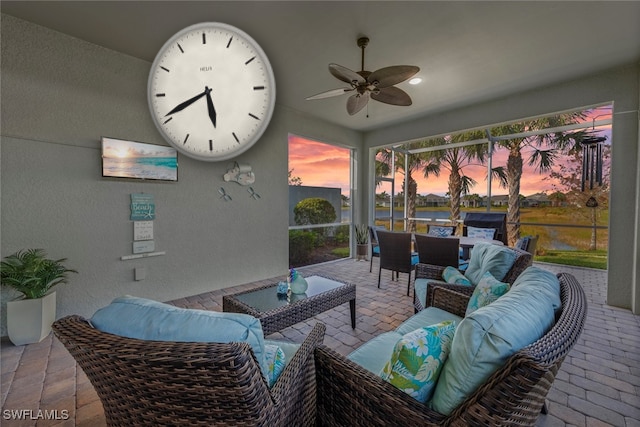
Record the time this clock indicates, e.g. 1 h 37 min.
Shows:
5 h 41 min
